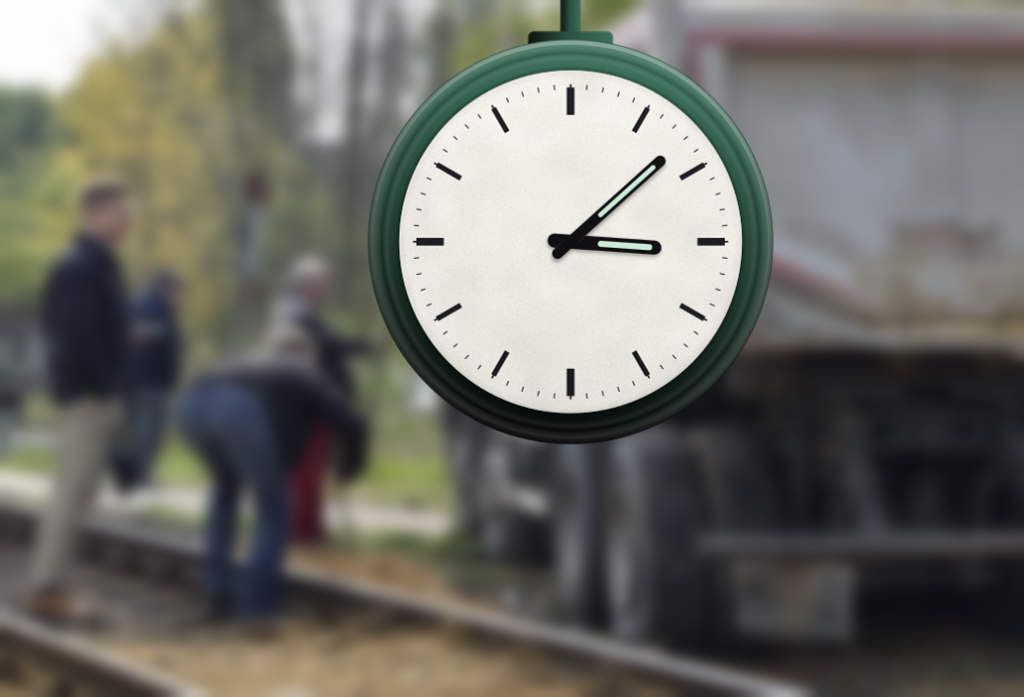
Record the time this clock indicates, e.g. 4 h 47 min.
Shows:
3 h 08 min
